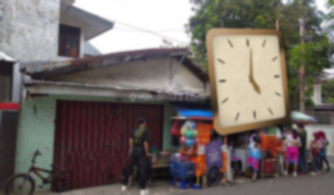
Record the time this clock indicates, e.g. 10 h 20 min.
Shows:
5 h 01 min
